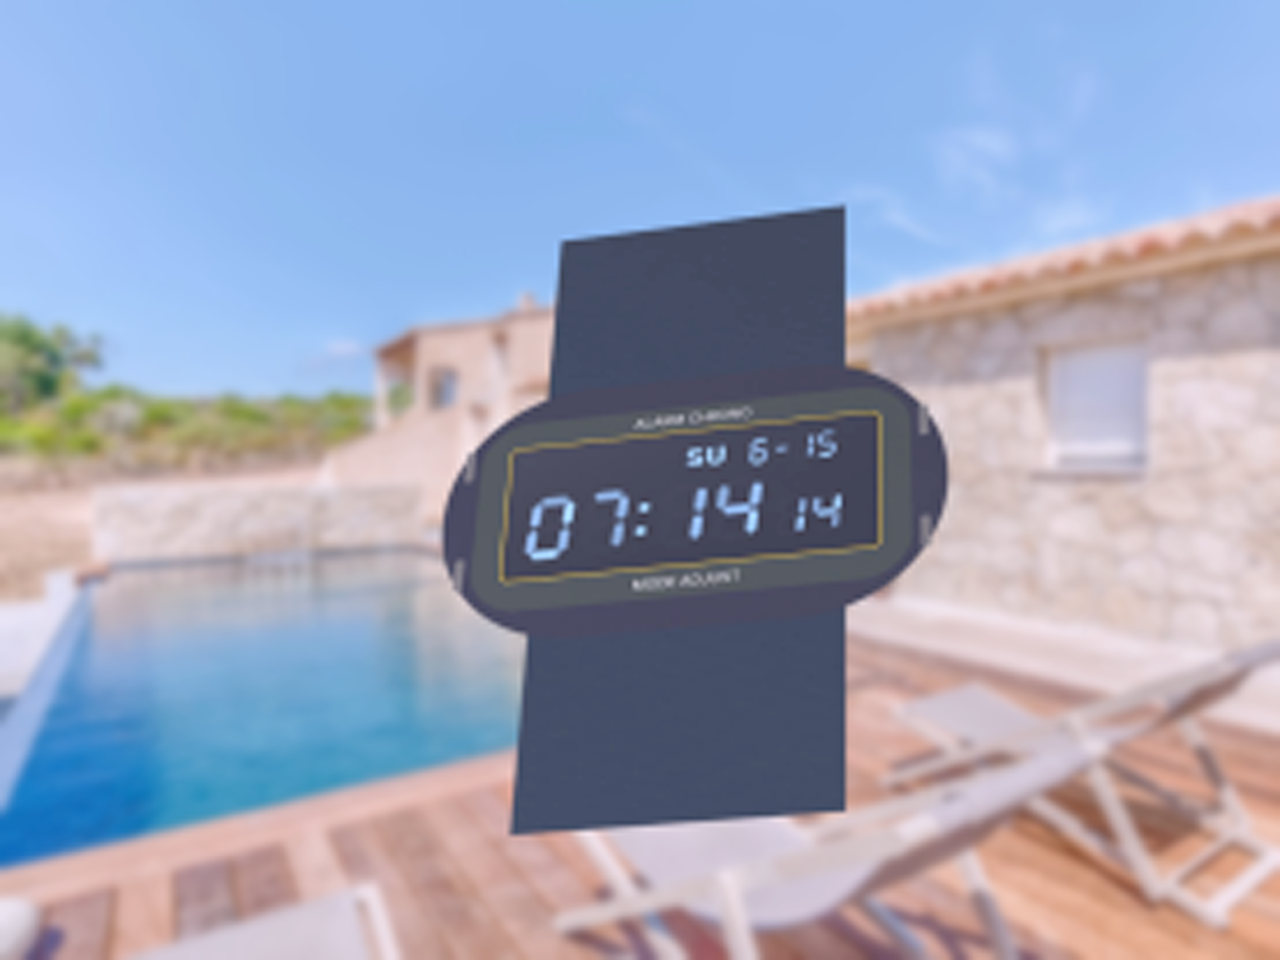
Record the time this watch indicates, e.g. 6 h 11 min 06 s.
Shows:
7 h 14 min 14 s
